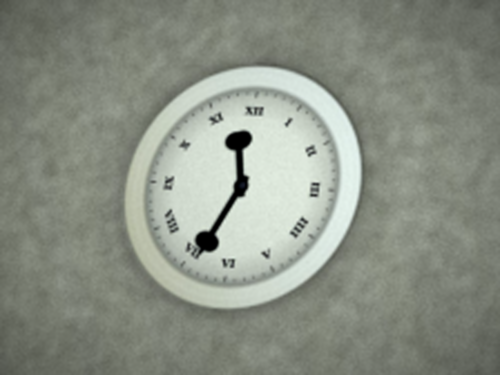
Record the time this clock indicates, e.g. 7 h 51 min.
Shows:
11 h 34 min
